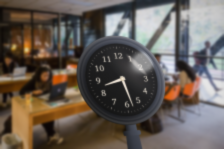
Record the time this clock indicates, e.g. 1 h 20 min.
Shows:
8 h 28 min
